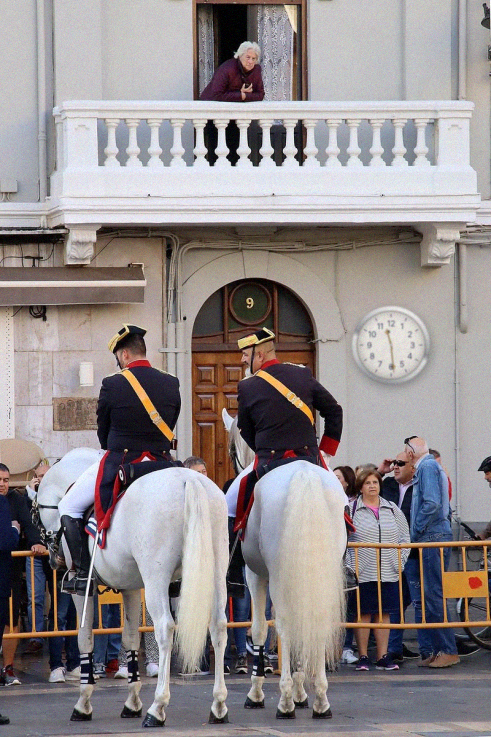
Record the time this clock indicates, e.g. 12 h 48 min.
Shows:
11 h 29 min
